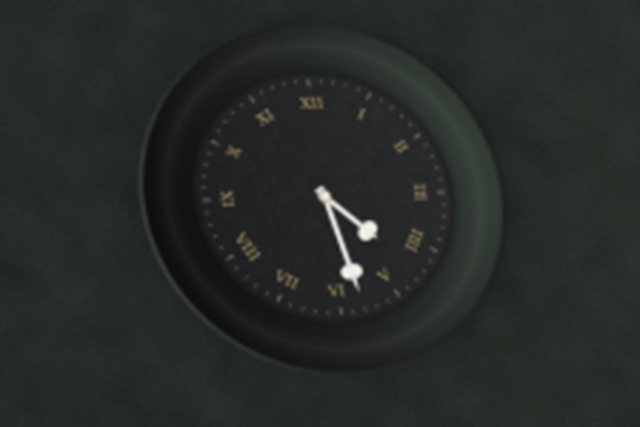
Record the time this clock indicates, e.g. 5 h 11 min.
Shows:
4 h 28 min
